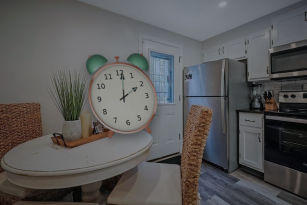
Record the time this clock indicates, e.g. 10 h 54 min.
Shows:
2 h 01 min
